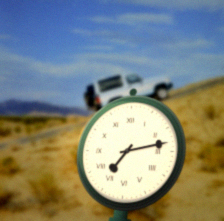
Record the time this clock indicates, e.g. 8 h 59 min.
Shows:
7 h 13 min
